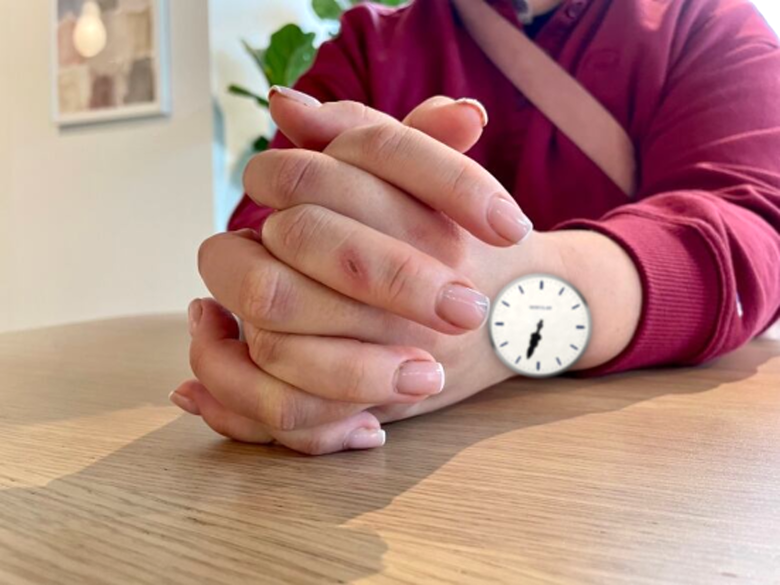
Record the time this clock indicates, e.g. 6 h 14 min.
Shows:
6 h 33 min
